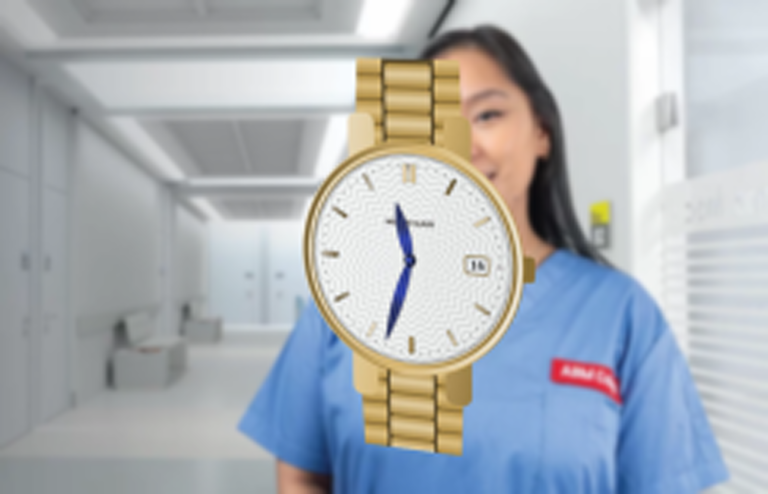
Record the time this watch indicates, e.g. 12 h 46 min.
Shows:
11 h 33 min
